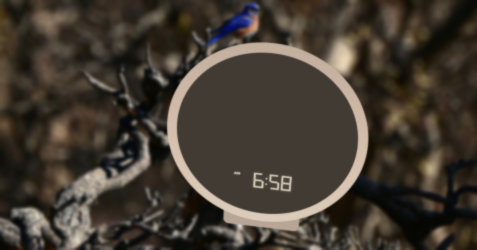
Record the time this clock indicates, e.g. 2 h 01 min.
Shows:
6 h 58 min
